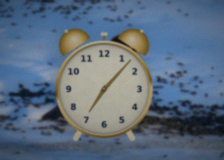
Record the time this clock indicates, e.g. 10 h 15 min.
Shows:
7 h 07 min
